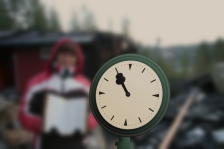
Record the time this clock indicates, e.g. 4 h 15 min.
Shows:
10 h 55 min
